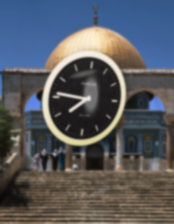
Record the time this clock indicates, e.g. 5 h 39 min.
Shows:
7 h 46 min
